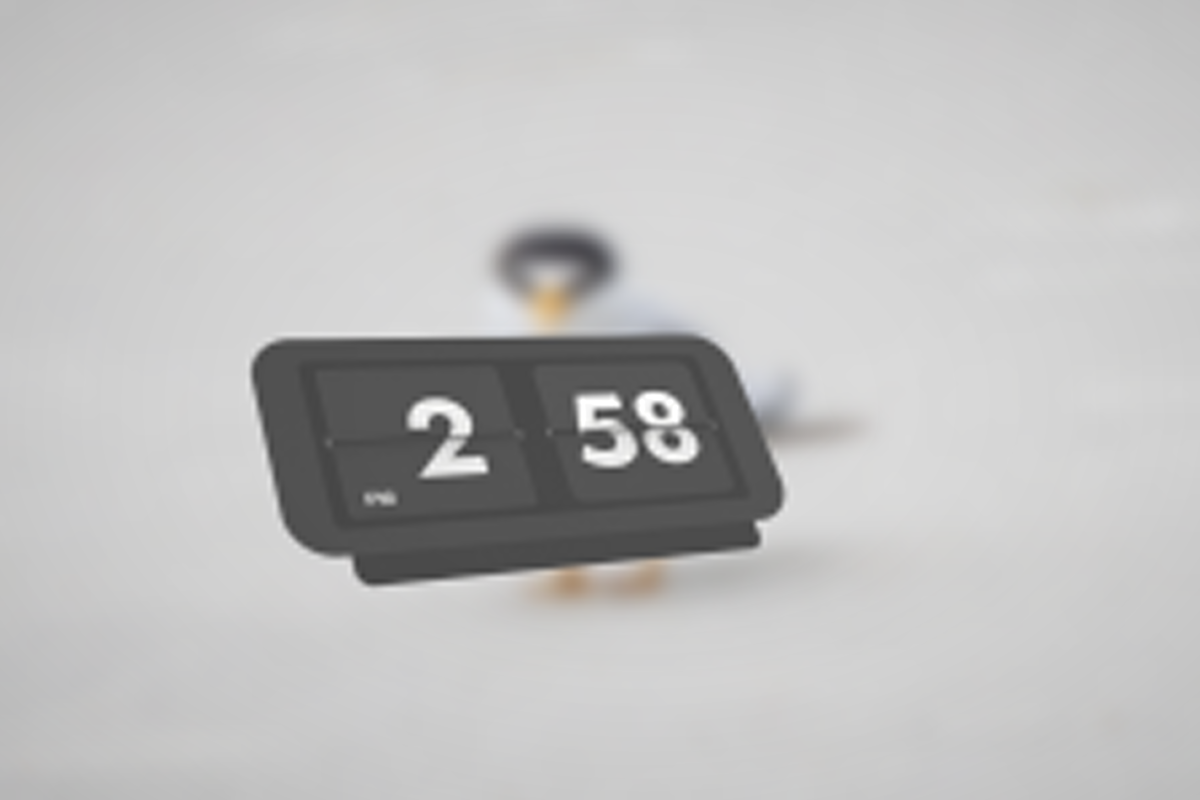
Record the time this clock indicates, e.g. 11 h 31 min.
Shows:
2 h 58 min
